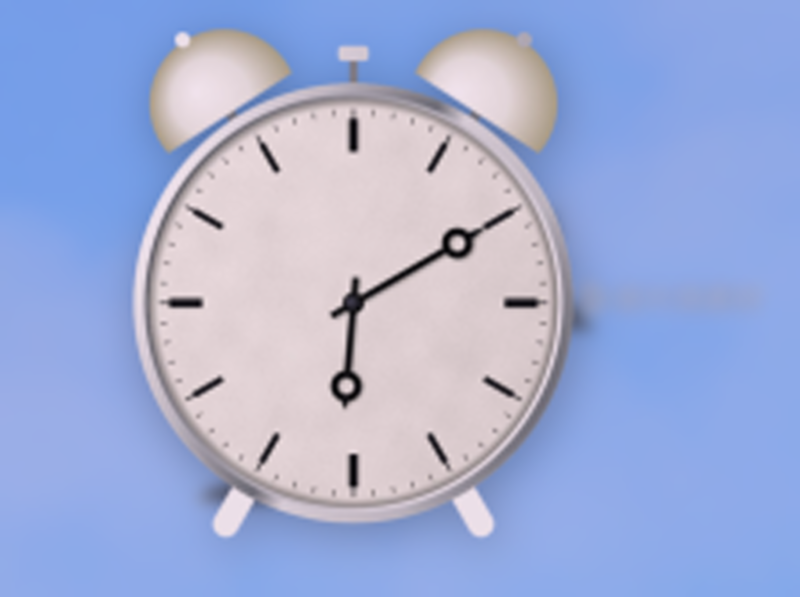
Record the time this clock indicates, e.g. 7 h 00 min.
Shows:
6 h 10 min
